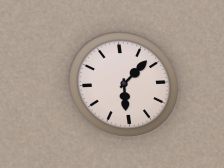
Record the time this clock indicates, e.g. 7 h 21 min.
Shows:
6 h 08 min
